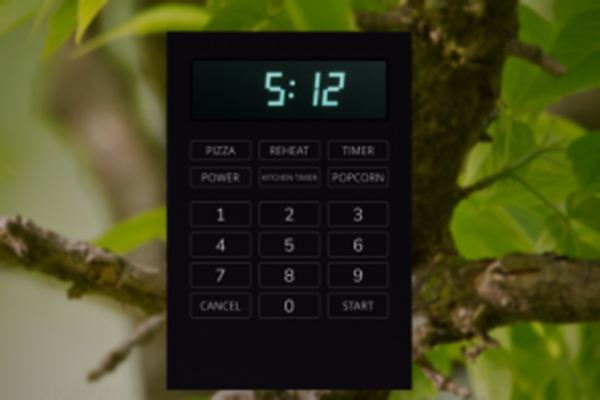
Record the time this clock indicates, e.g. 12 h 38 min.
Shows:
5 h 12 min
